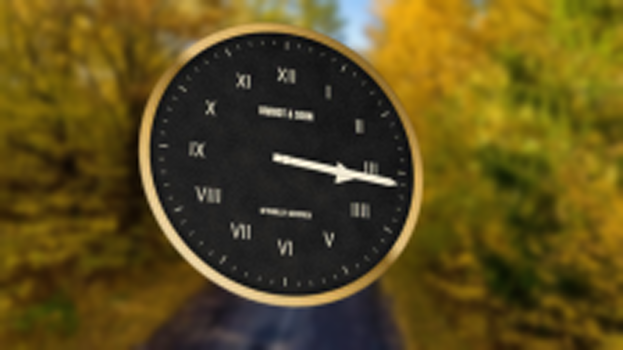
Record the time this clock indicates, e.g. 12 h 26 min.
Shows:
3 h 16 min
